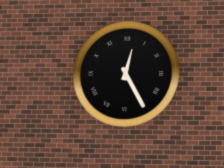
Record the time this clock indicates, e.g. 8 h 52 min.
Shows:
12 h 25 min
